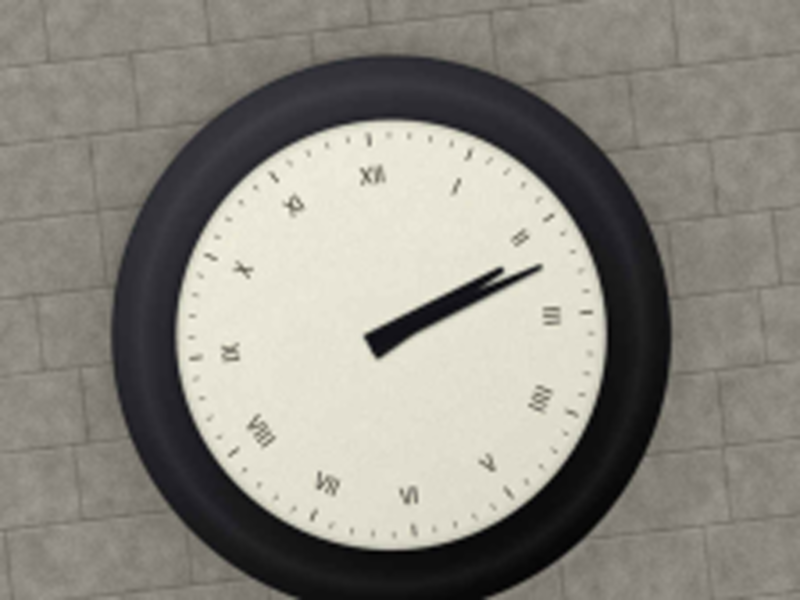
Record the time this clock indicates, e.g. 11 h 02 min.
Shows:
2 h 12 min
